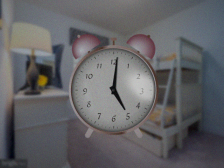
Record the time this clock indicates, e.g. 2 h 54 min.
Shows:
5 h 01 min
